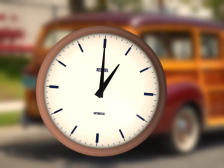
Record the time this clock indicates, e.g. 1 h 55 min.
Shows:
1 h 00 min
